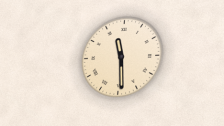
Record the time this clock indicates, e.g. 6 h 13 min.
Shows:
11 h 29 min
